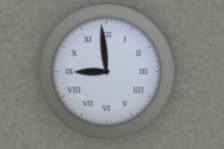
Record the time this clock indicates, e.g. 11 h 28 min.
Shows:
8 h 59 min
